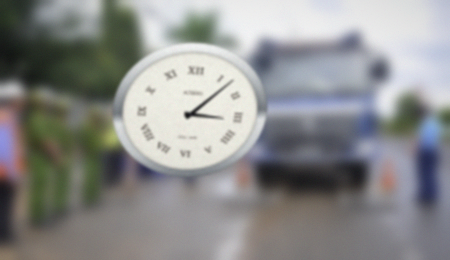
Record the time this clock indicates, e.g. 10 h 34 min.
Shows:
3 h 07 min
